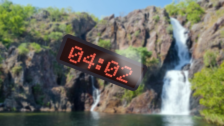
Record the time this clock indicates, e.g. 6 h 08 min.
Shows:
4 h 02 min
